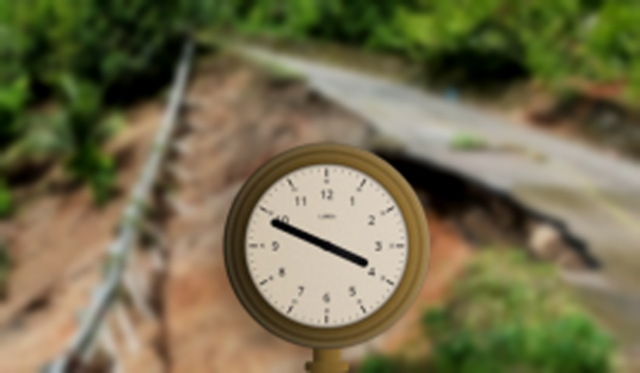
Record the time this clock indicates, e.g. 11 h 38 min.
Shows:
3 h 49 min
